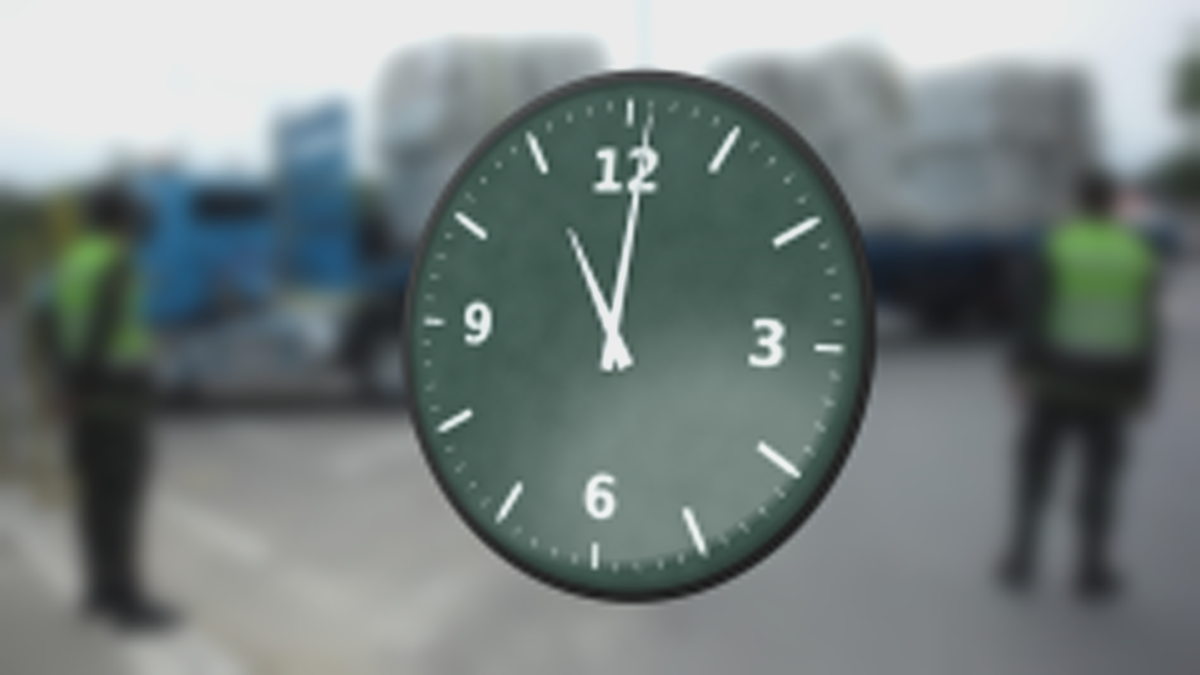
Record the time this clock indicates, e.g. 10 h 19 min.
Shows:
11 h 01 min
